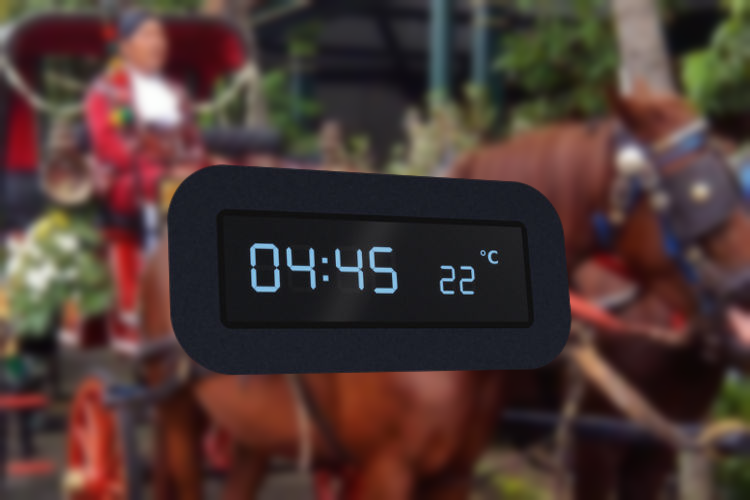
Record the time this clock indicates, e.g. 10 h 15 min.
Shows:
4 h 45 min
